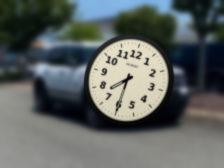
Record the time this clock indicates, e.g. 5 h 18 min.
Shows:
7 h 30 min
